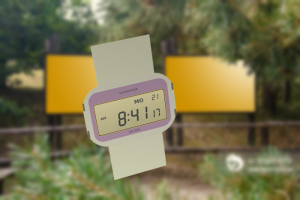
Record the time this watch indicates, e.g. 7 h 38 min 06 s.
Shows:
8 h 41 min 17 s
